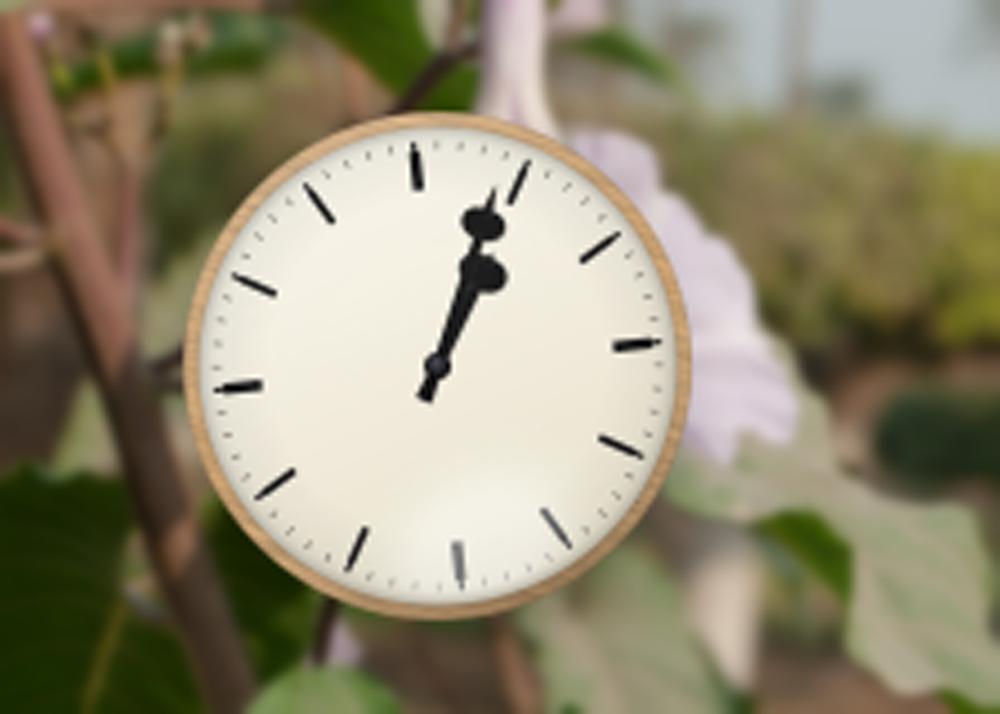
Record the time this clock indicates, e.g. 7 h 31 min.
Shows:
1 h 04 min
